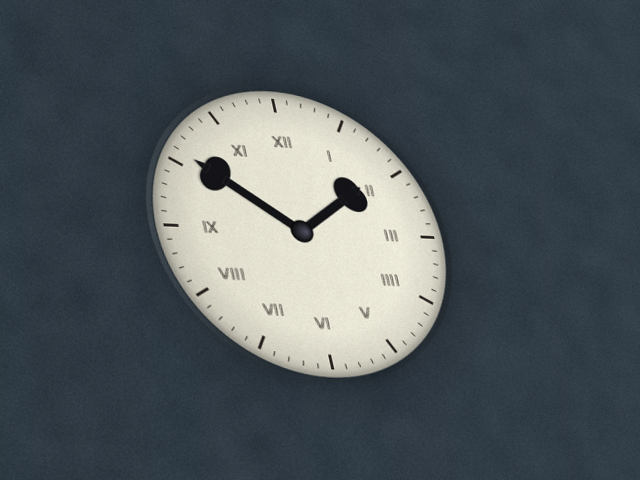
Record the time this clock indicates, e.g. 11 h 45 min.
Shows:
1 h 51 min
